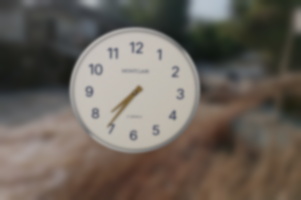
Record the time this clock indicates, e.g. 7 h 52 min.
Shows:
7 h 36 min
